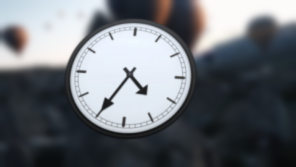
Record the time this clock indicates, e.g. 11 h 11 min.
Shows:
4 h 35 min
